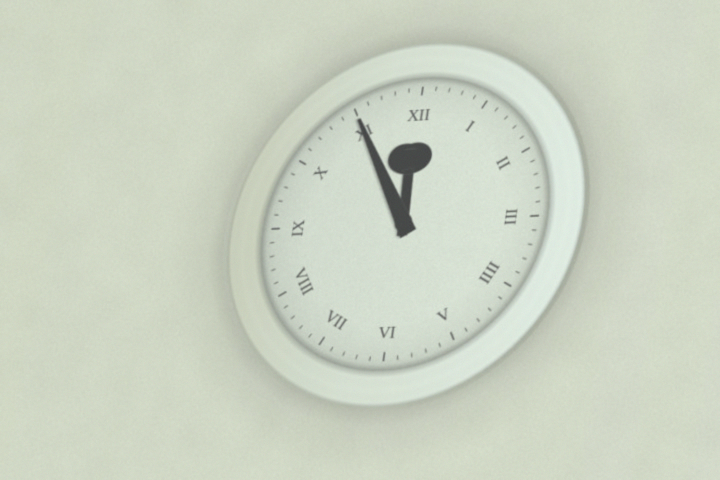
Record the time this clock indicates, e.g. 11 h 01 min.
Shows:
11 h 55 min
